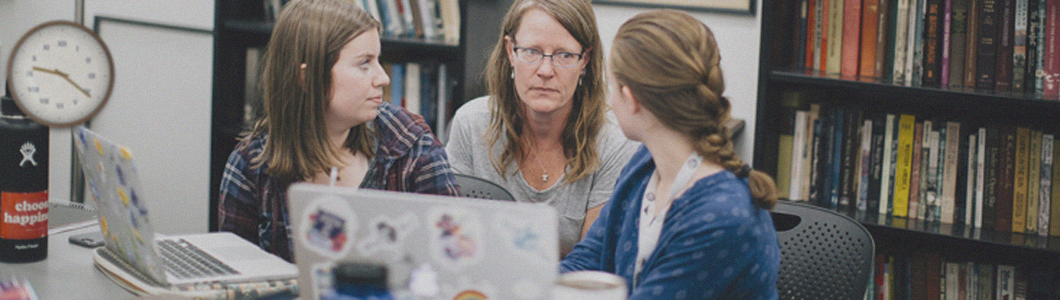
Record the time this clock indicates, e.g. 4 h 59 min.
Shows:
9 h 21 min
